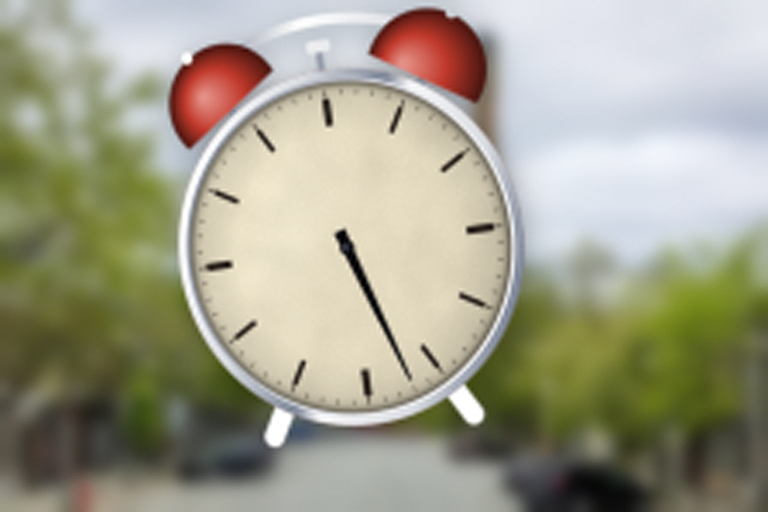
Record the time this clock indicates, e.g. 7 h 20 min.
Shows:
5 h 27 min
